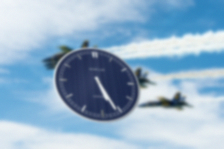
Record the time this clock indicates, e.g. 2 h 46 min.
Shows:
5 h 26 min
